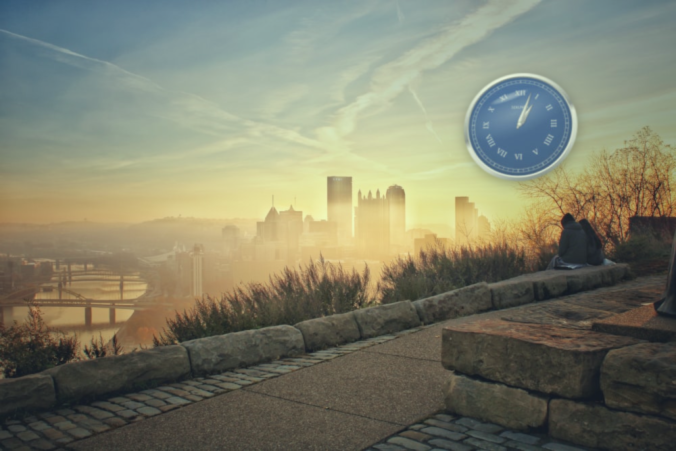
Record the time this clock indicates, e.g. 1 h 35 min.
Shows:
1 h 03 min
